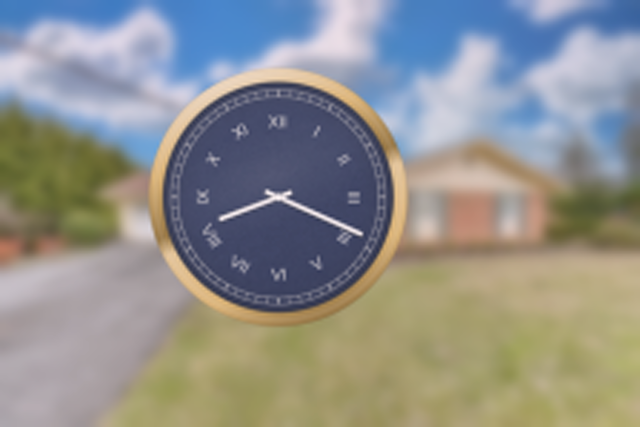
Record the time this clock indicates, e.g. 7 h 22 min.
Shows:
8 h 19 min
